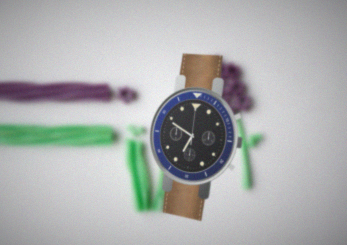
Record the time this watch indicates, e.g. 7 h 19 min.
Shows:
6 h 49 min
